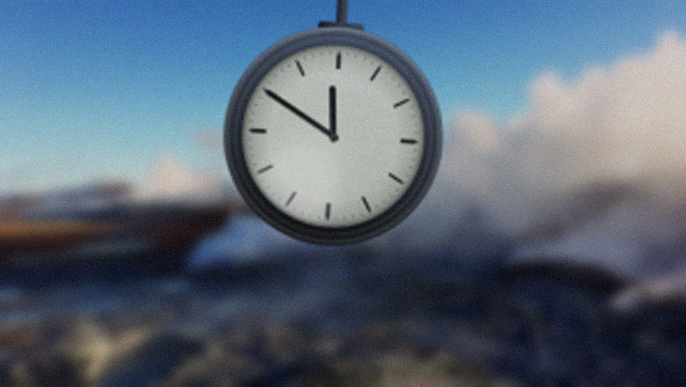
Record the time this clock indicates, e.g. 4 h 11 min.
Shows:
11 h 50 min
